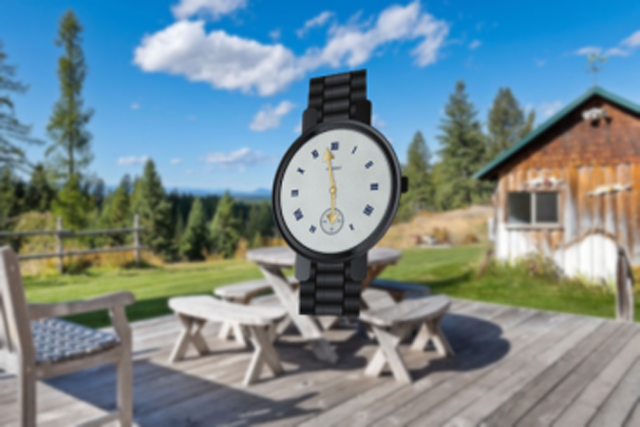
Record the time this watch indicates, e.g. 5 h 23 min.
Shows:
5 h 58 min
